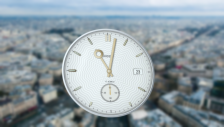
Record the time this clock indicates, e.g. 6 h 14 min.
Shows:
11 h 02 min
